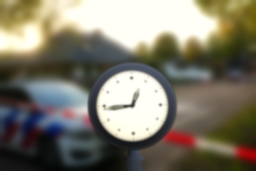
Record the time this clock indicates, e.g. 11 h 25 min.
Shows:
12 h 44 min
